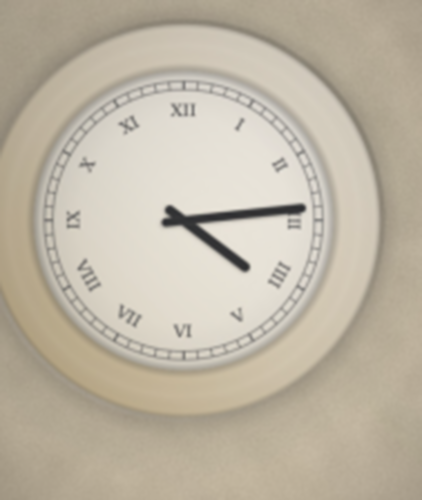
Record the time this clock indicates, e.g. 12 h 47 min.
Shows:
4 h 14 min
